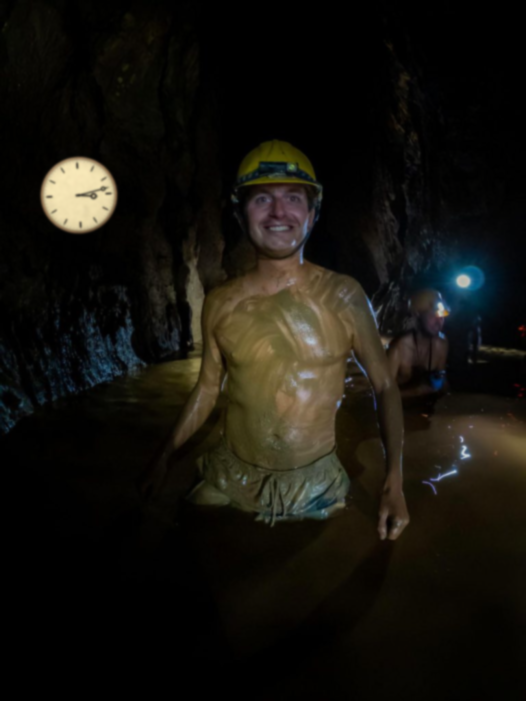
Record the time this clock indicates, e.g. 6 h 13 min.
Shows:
3 h 13 min
